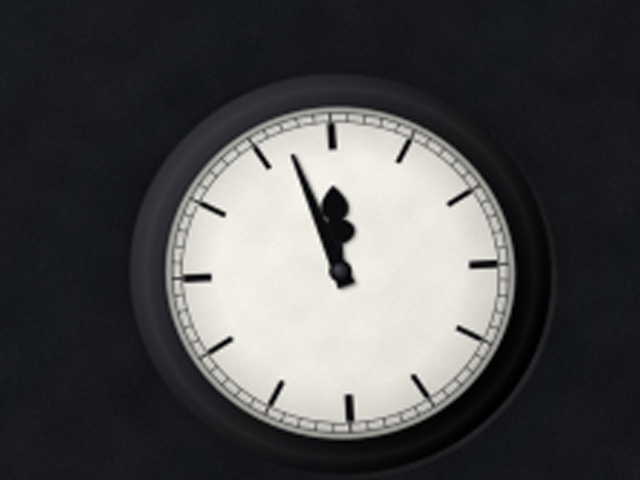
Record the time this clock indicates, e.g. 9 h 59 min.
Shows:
11 h 57 min
